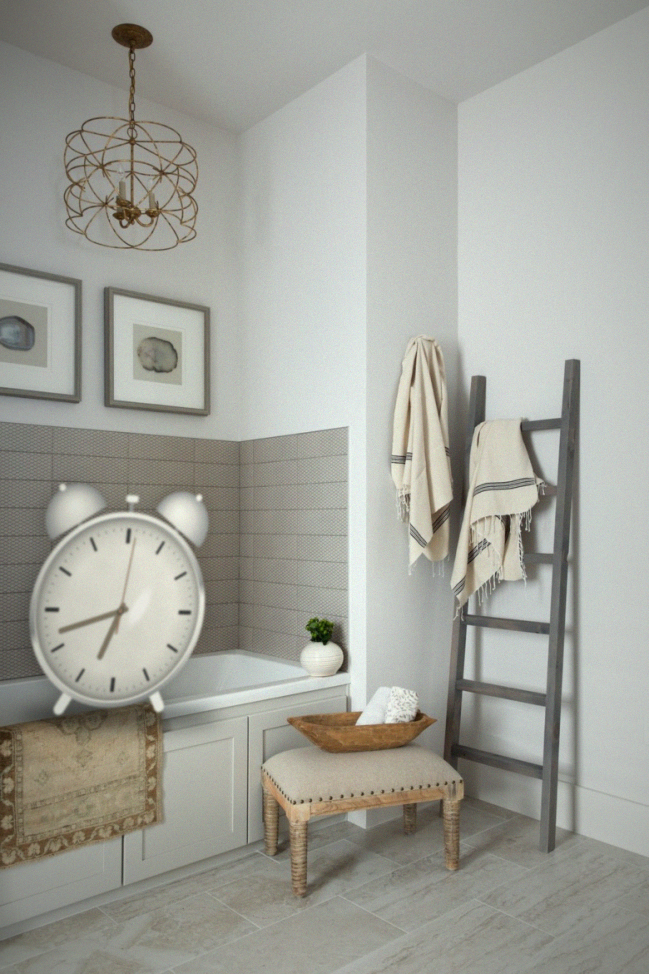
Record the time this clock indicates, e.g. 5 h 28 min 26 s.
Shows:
6 h 42 min 01 s
